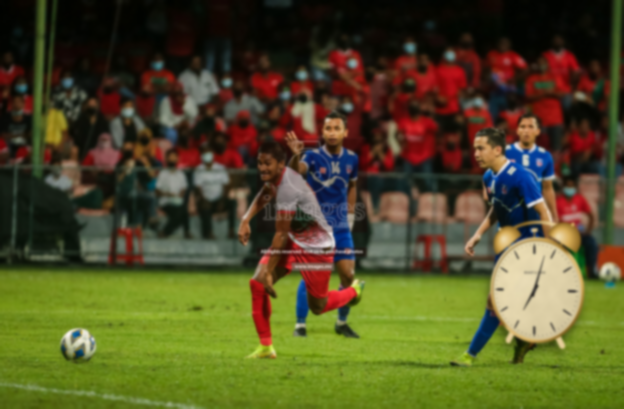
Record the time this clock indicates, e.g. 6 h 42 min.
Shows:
7 h 03 min
